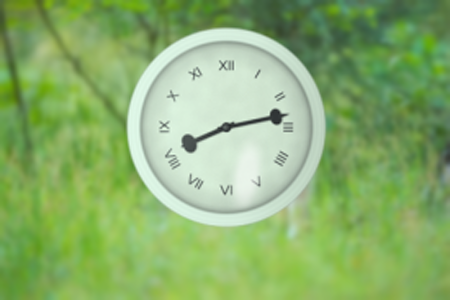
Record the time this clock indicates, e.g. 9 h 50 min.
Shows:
8 h 13 min
